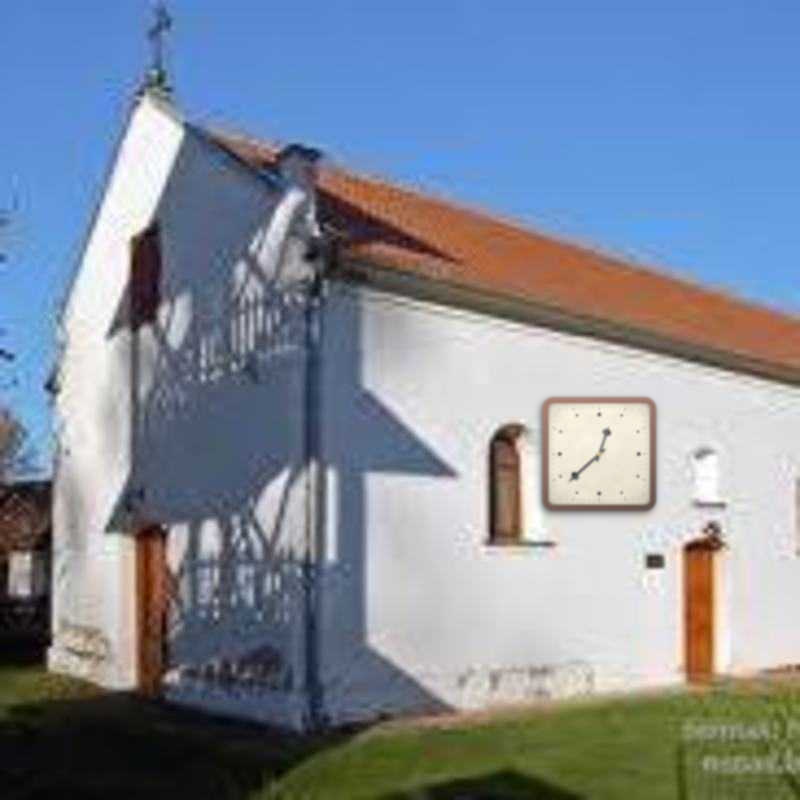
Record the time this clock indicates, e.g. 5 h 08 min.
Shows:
12 h 38 min
